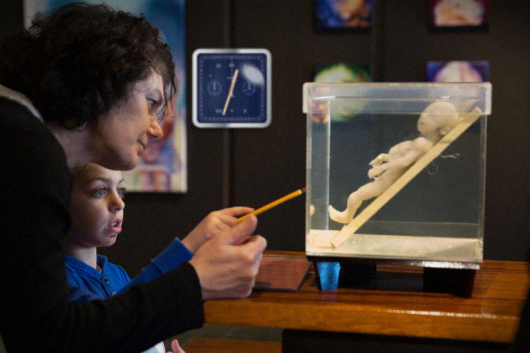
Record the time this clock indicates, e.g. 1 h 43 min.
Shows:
12 h 33 min
